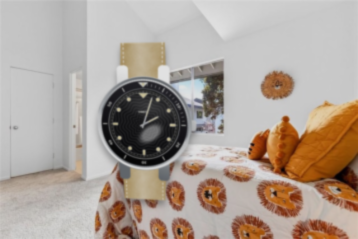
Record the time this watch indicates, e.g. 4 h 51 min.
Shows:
2 h 03 min
